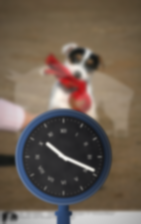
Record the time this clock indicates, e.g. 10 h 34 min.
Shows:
10 h 19 min
